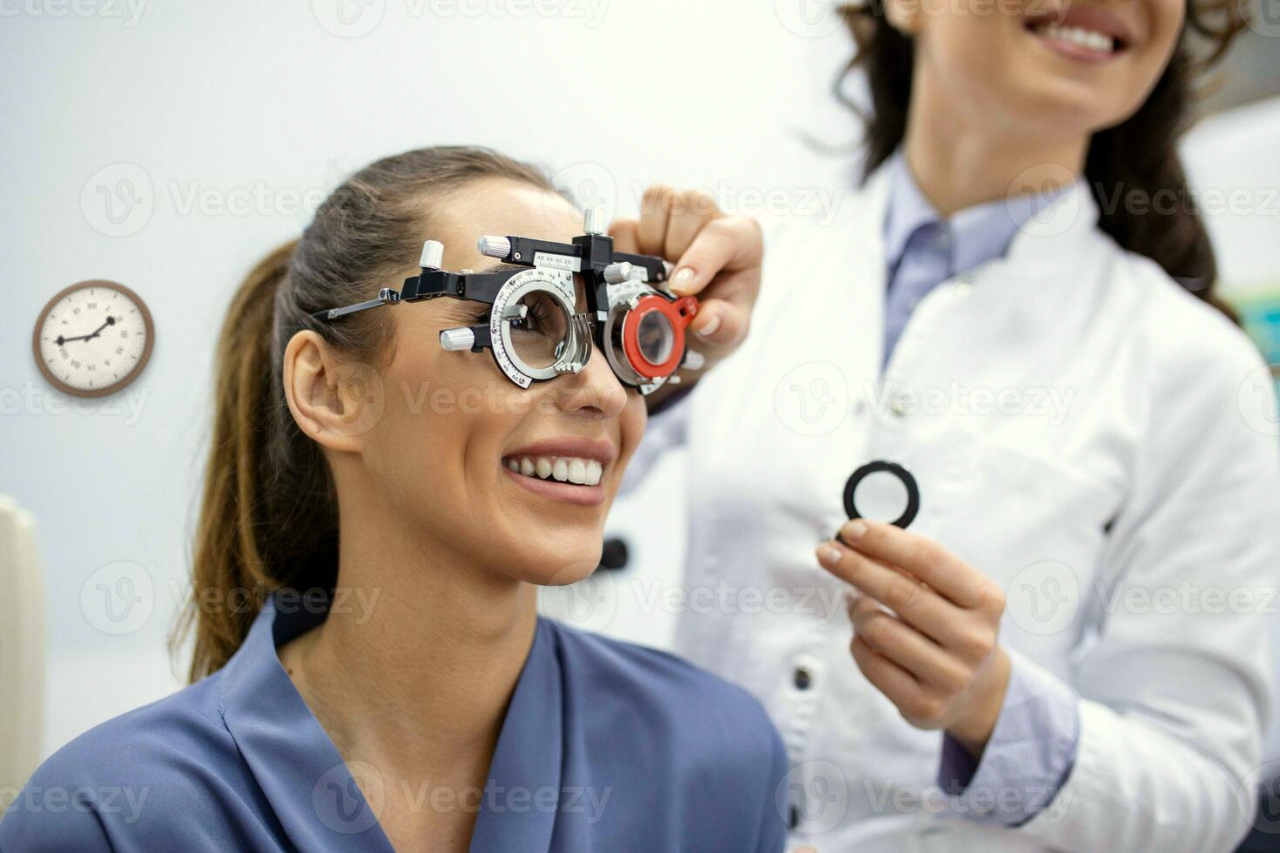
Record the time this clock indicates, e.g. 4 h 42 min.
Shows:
1 h 44 min
